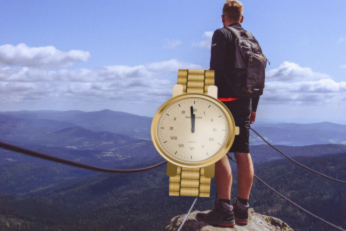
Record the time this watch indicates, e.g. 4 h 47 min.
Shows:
11 h 59 min
